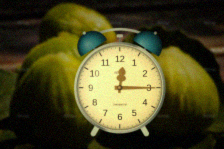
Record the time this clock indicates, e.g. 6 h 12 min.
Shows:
12 h 15 min
